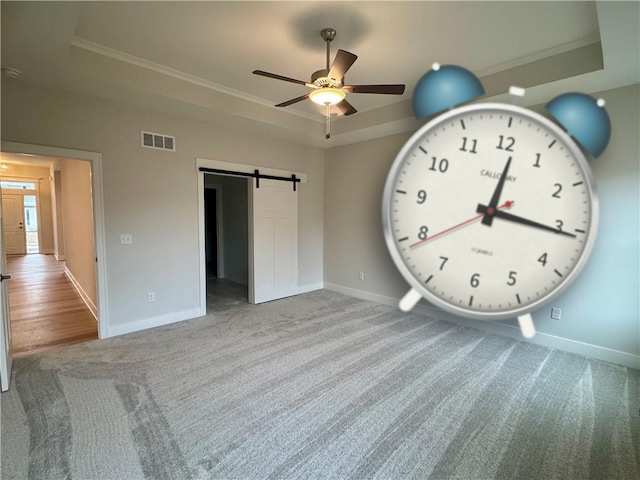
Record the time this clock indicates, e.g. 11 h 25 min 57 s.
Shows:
12 h 15 min 39 s
